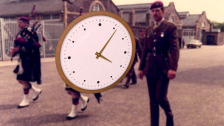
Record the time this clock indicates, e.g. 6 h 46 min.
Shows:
4 h 06 min
